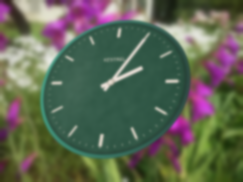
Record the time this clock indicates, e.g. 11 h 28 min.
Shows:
2 h 05 min
